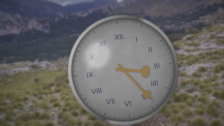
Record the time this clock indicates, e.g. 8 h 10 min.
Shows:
3 h 24 min
